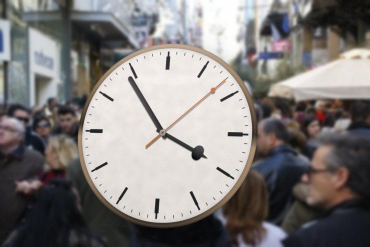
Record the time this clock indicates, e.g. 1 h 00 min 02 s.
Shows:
3 h 54 min 08 s
